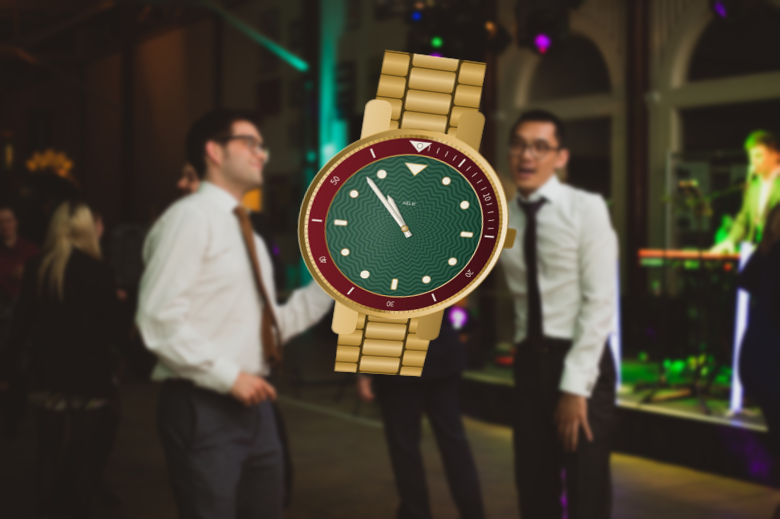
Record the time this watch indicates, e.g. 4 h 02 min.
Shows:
10 h 53 min
